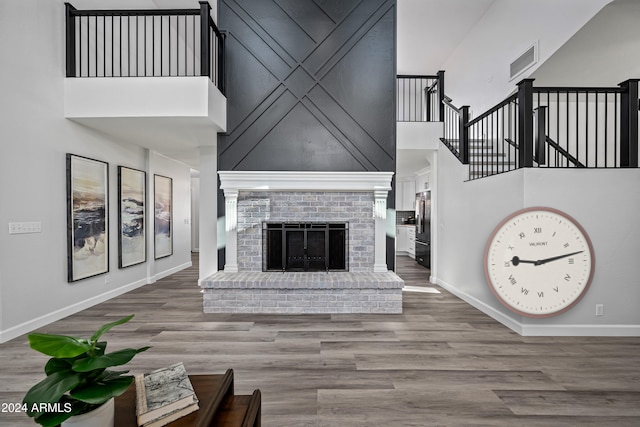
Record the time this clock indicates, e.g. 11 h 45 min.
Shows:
9 h 13 min
